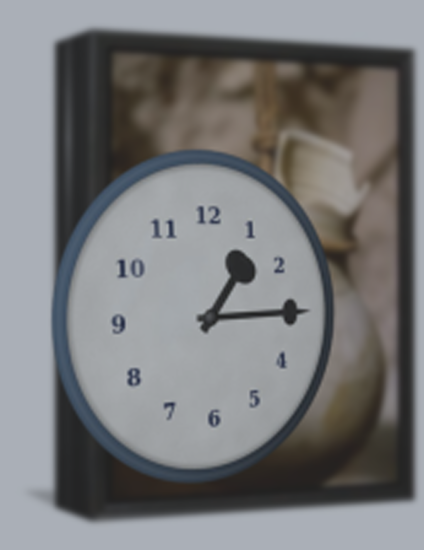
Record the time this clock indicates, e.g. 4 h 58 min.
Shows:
1 h 15 min
